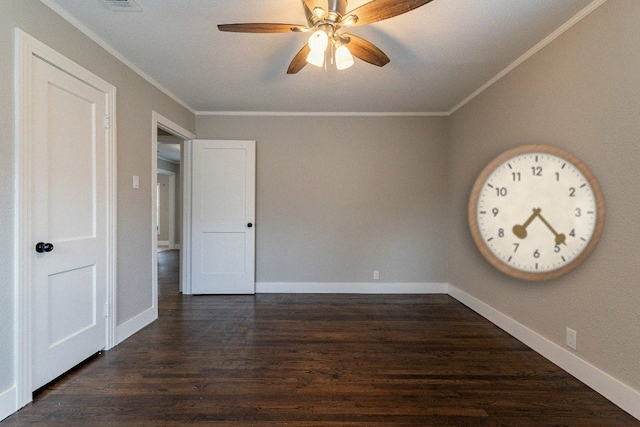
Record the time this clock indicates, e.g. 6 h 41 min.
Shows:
7 h 23 min
